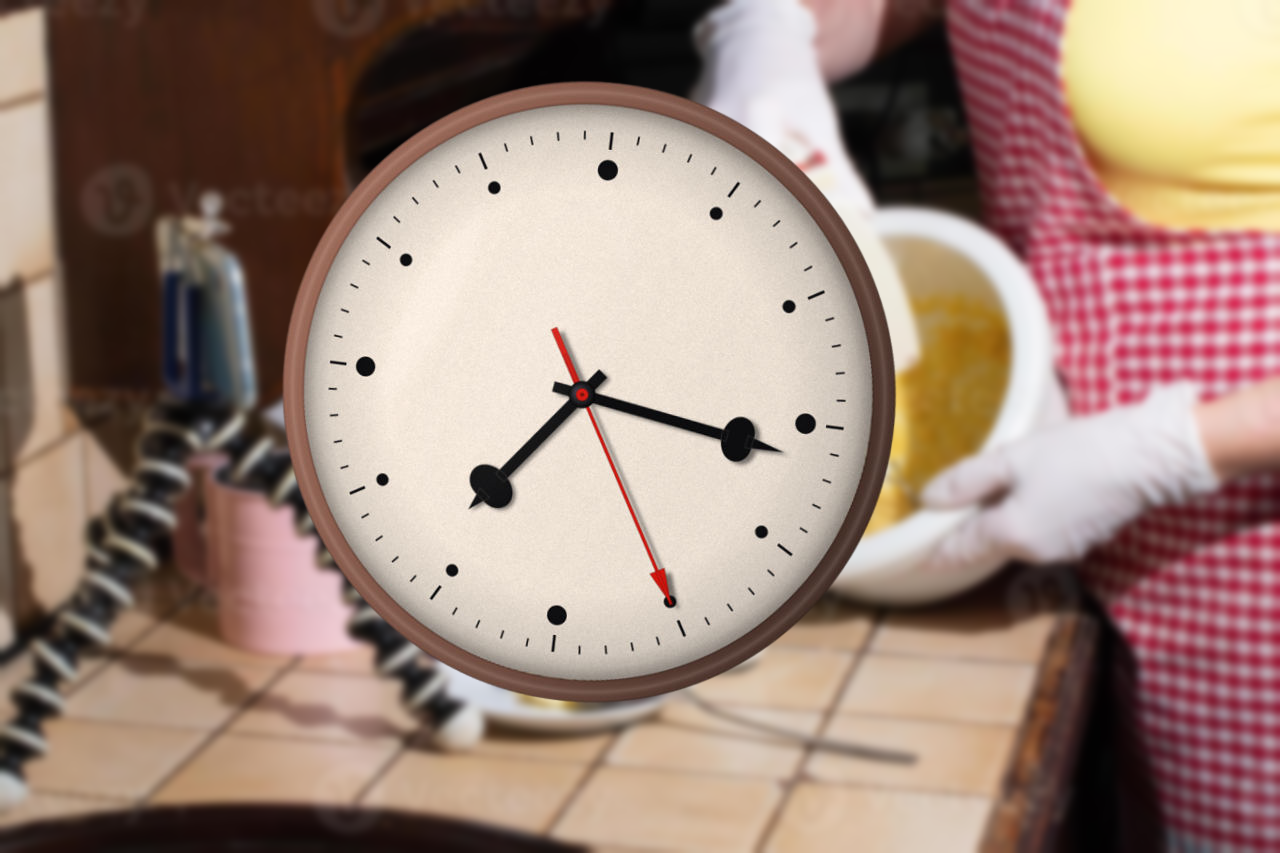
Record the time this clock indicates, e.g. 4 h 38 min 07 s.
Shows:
7 h 16 min 25 s
